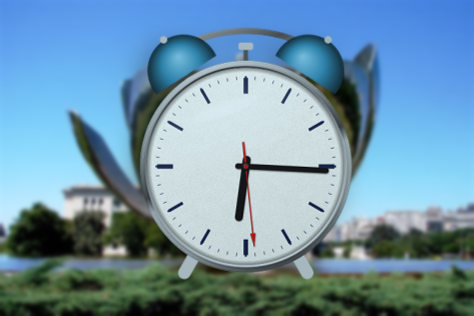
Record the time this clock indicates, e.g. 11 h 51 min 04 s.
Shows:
6 h 15 min 29 s
